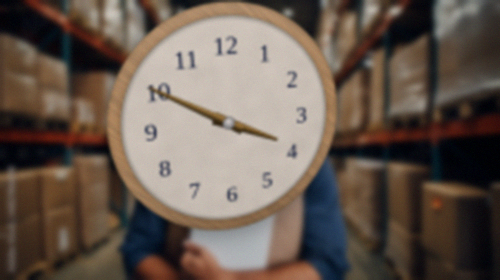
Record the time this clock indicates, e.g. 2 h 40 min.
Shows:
3 h 50 min
